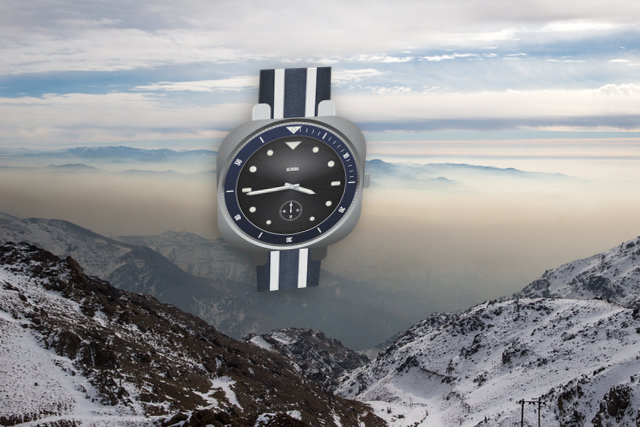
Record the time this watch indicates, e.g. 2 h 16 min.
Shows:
3 h 44 min
